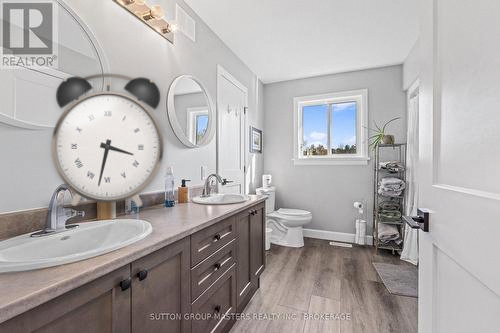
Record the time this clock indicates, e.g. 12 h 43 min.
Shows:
3 h 32 min
